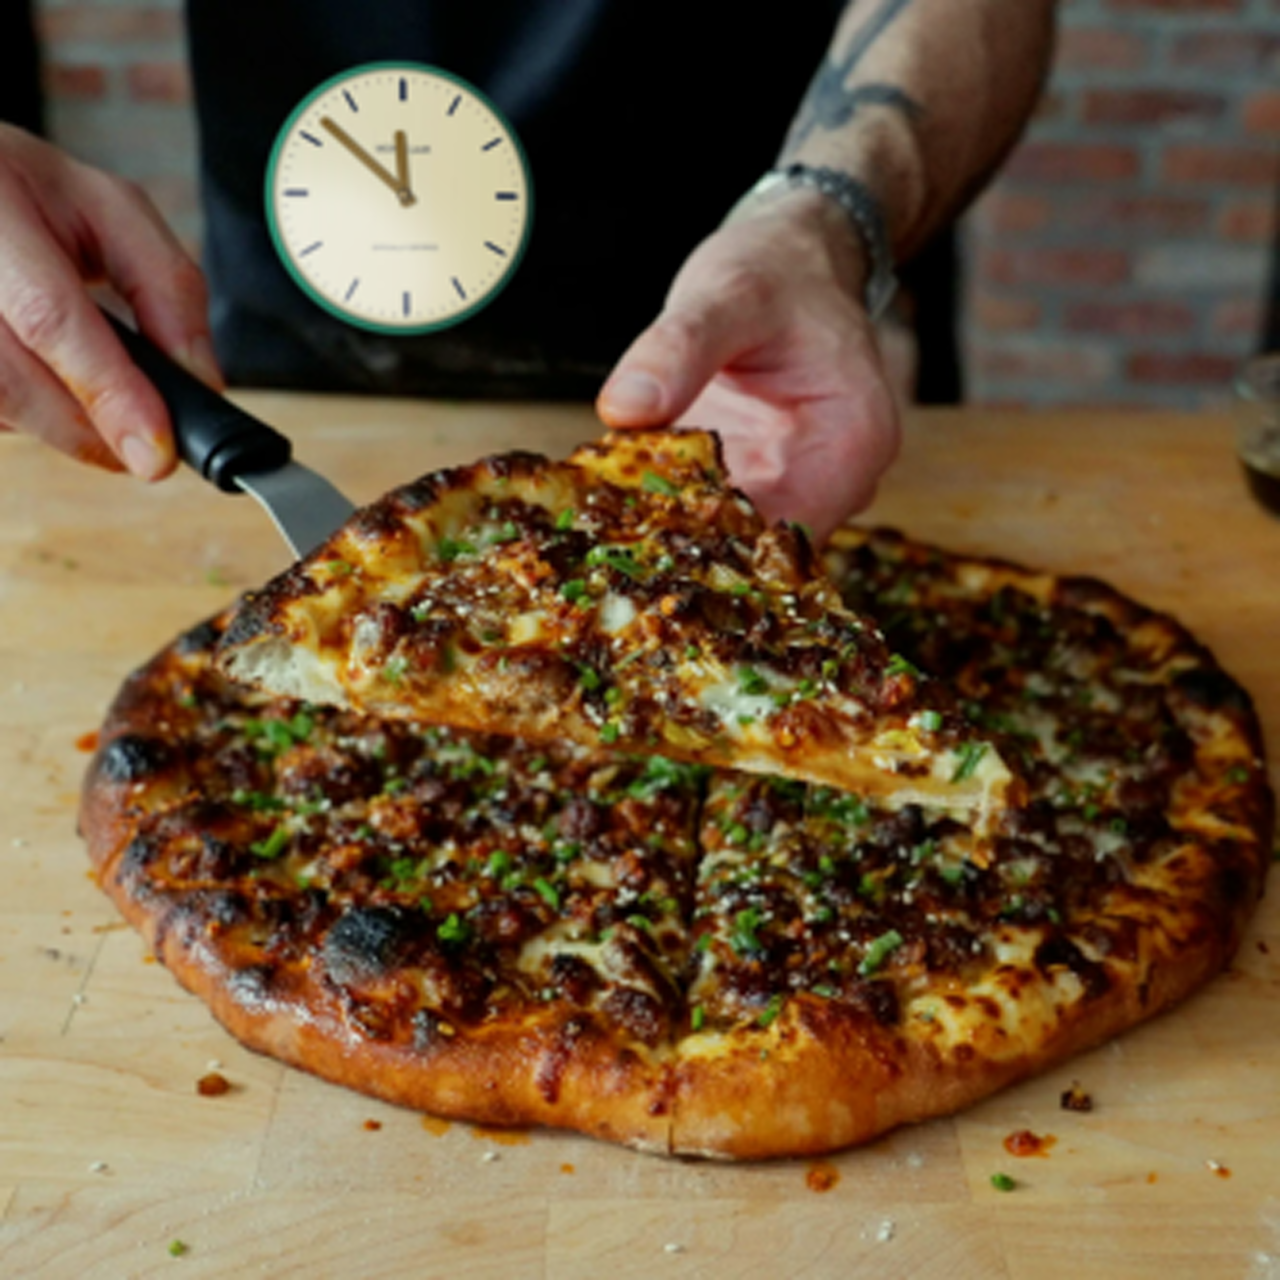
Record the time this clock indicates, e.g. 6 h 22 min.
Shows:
11 h 52 min
